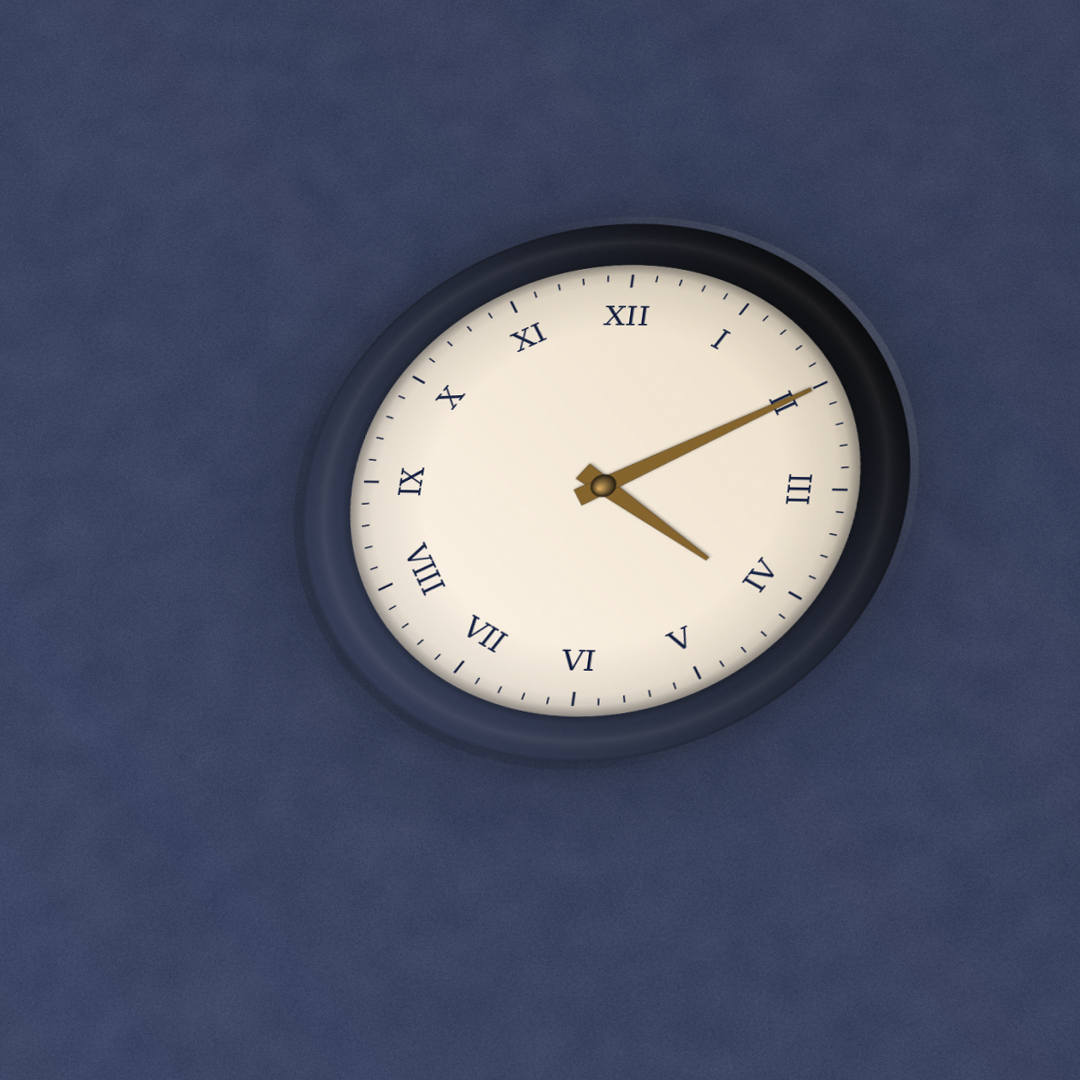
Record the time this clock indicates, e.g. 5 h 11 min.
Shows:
4 h 10 min
